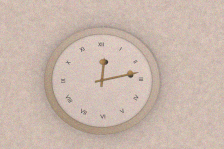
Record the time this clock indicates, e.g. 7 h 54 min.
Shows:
12 h 13 min
